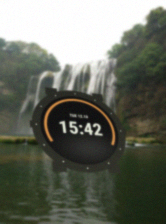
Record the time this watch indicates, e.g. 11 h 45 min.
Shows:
15 h 42 min
